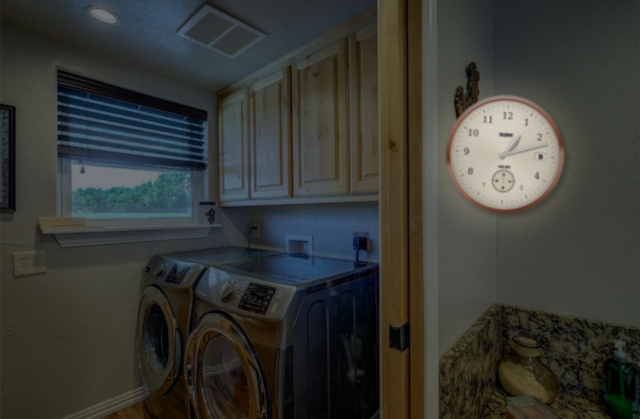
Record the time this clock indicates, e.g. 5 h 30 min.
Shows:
1 h 12 min
